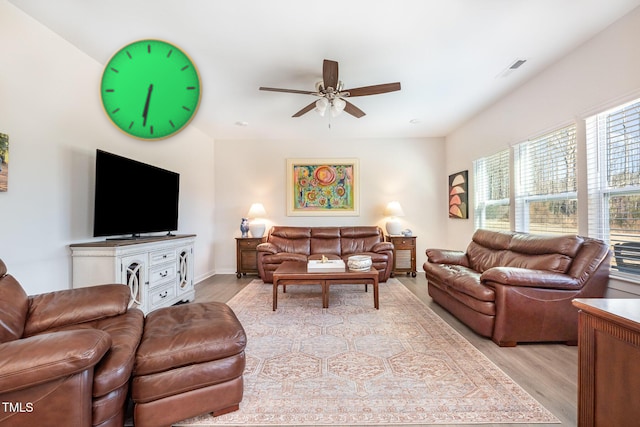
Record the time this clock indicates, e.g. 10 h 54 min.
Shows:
6 h 32 min
